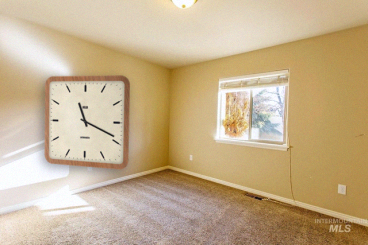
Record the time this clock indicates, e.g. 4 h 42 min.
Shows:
11 h 19 min
